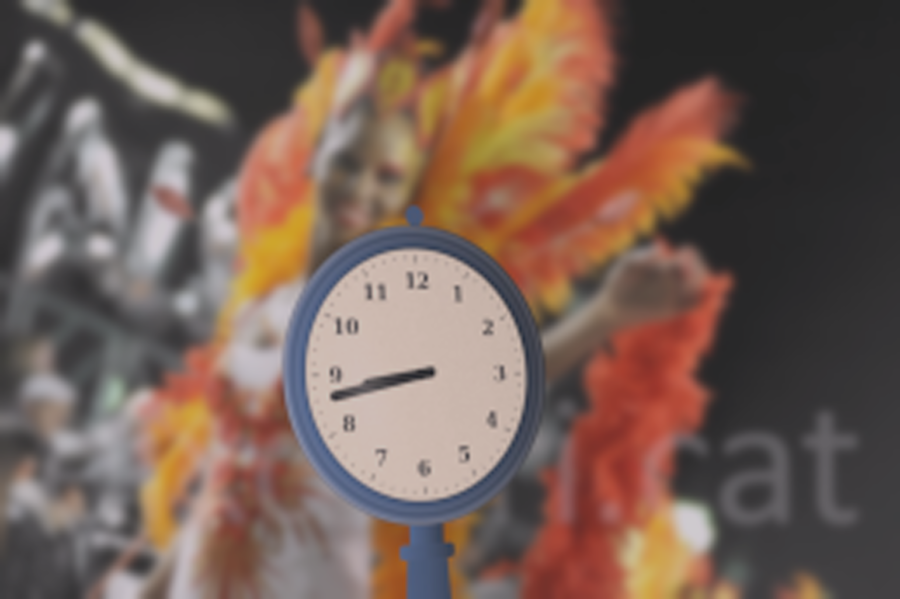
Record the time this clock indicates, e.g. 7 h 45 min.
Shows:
8 h 43 min
